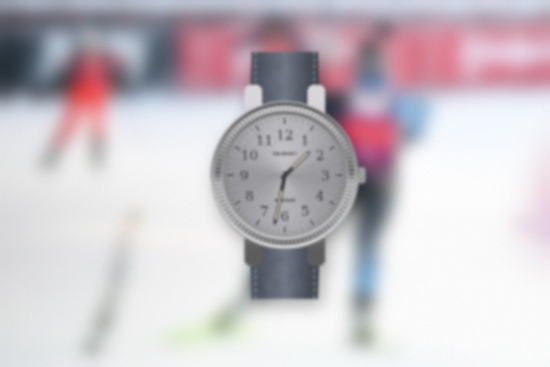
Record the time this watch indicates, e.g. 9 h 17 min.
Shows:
1 h 32 min
